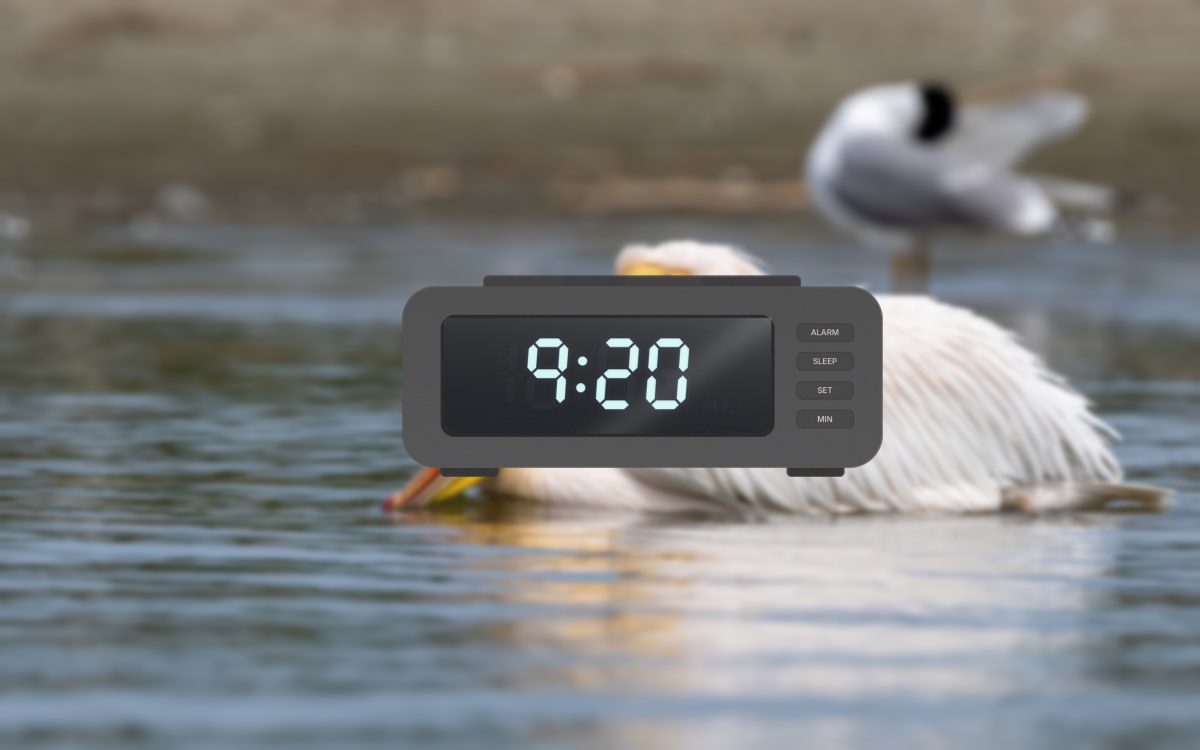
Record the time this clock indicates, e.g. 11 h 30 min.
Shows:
9 h 20 min
